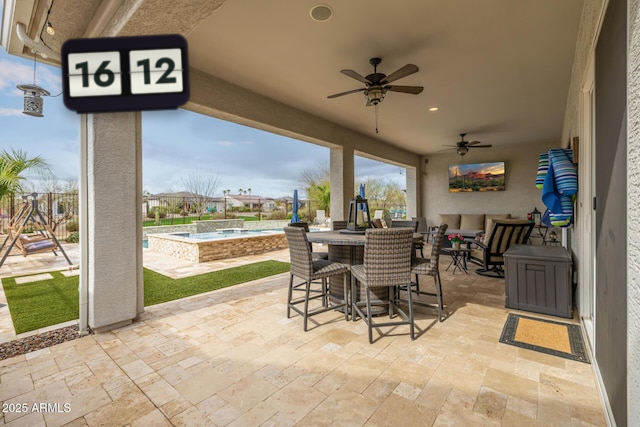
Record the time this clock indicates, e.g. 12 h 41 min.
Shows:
16 h 12 min
